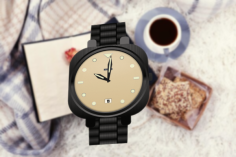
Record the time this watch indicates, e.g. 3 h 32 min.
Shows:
10 h 01 min
